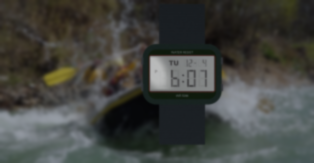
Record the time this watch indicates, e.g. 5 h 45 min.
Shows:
6 h 07 min
